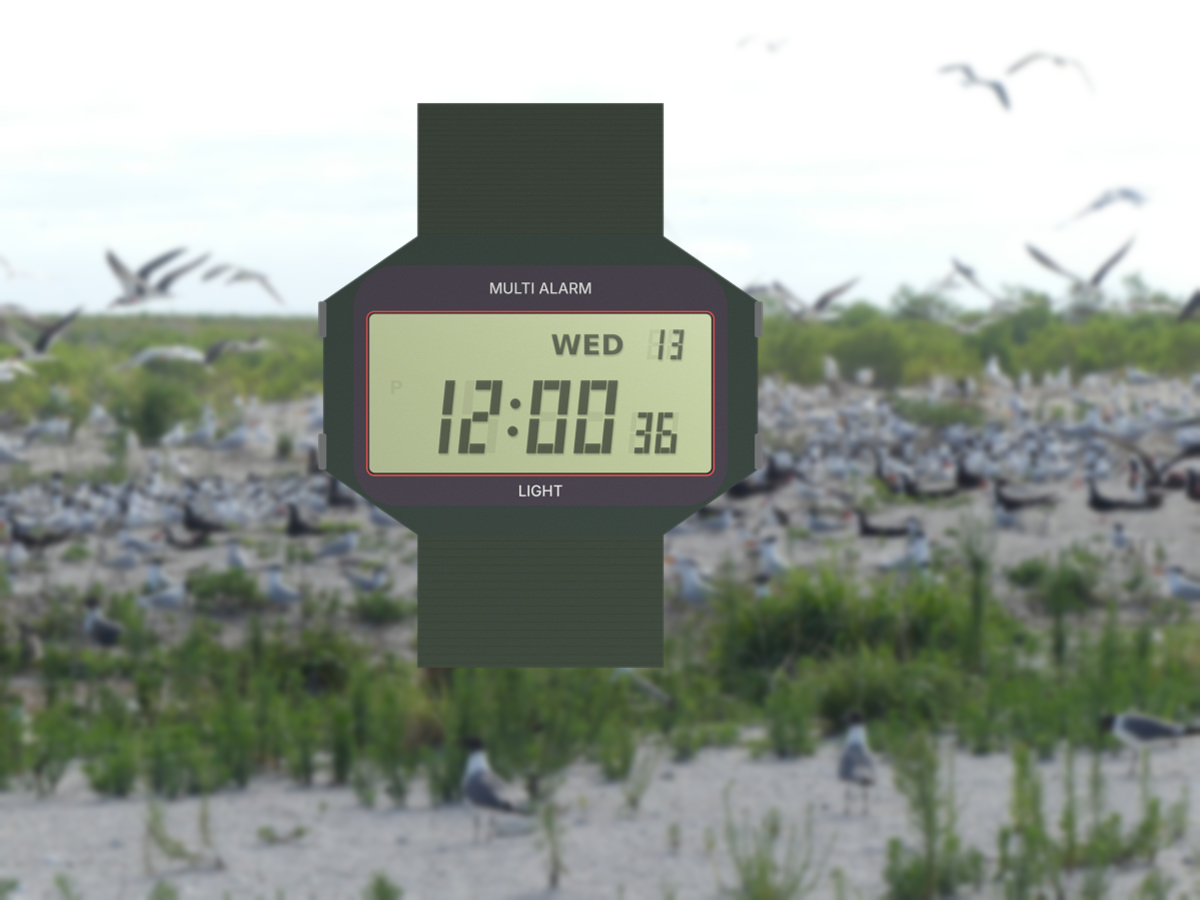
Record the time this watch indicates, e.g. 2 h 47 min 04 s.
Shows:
12 h 00 min 36 s
